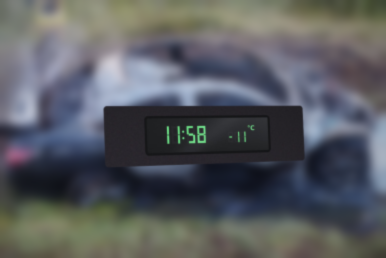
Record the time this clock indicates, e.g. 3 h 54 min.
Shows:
11 h 58 min
